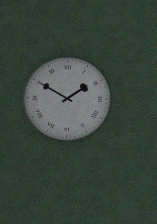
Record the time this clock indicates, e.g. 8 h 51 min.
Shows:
1 h 50 min
